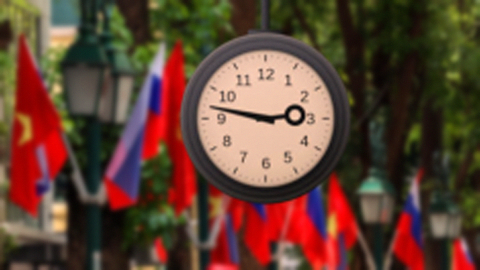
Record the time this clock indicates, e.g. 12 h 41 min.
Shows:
2 h 47 min
